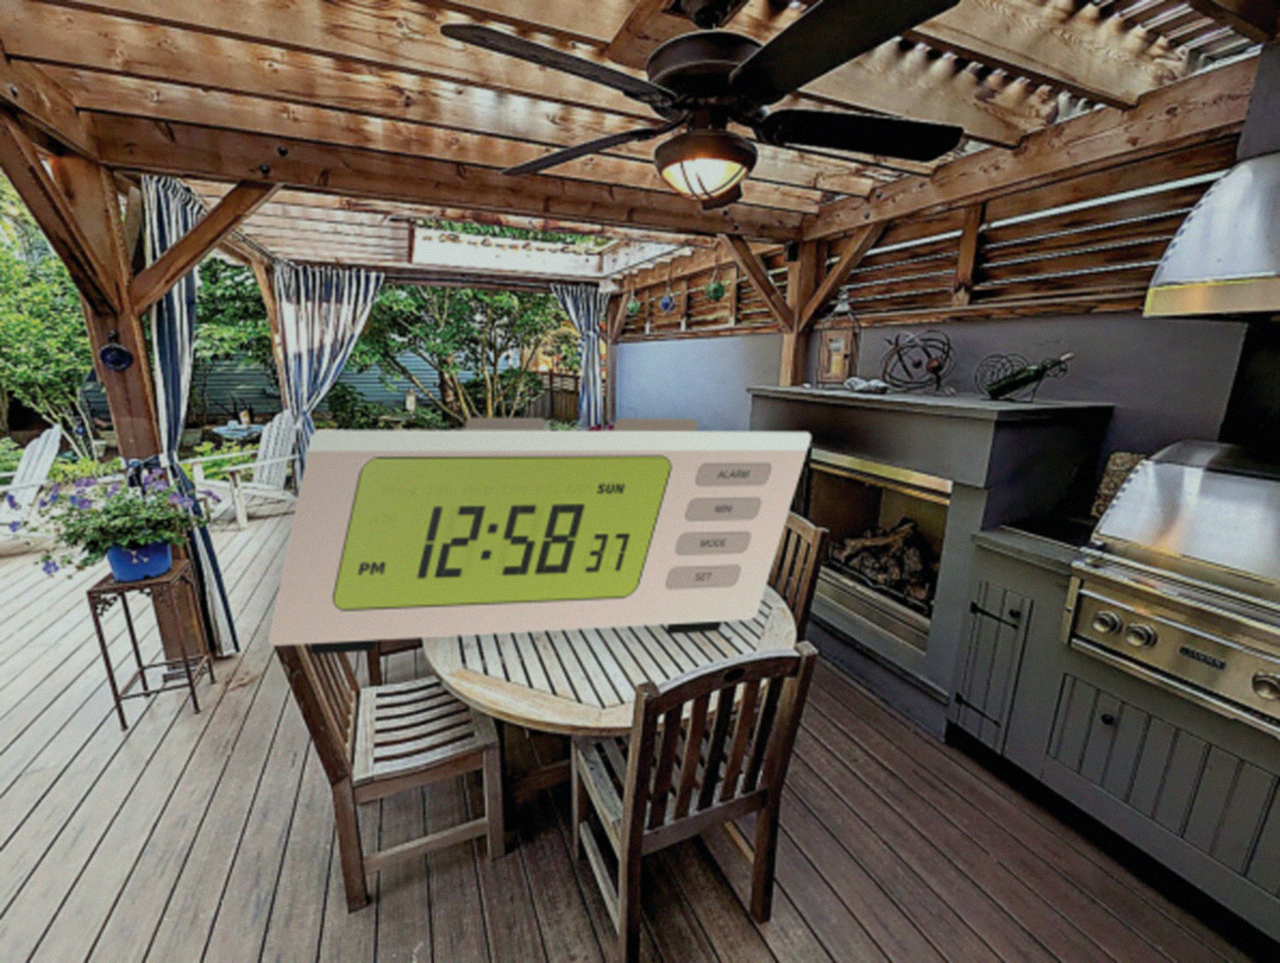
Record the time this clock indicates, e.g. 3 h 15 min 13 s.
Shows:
12 h 58 min 37 s
